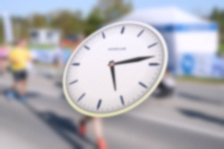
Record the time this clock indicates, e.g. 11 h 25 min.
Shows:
5 h 13 min
